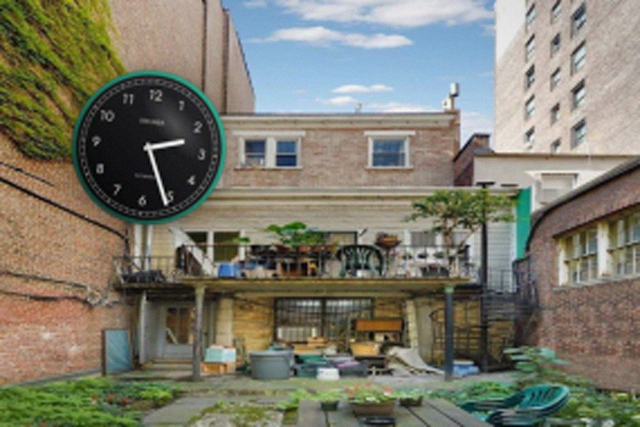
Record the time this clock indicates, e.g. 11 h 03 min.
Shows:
2 h 26 min
